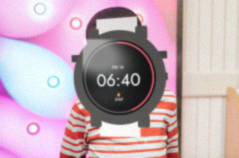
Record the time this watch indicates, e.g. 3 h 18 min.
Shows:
6 h 40 min
